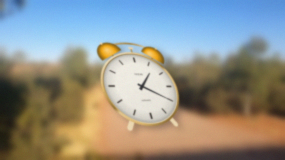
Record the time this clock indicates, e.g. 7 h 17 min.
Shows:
1 h 20 min
